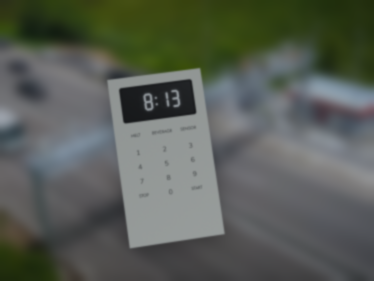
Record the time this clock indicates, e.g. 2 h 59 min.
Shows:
8 h 13 min
